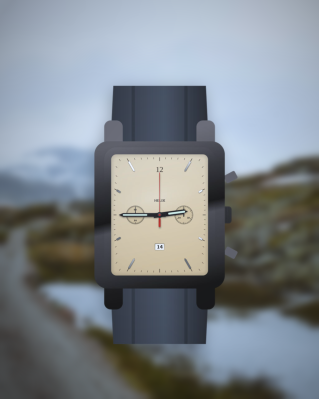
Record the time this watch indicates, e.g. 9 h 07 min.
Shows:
2 h 45 min
